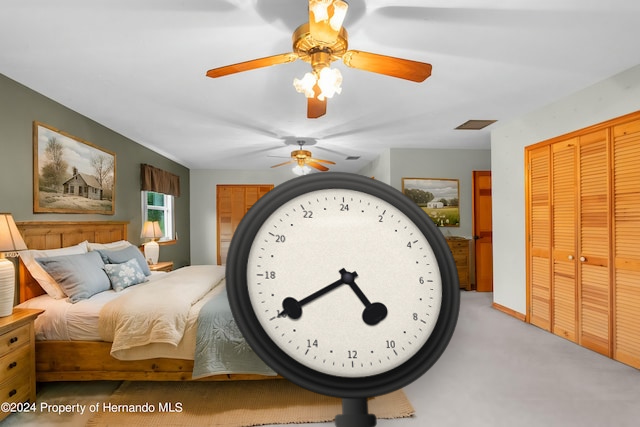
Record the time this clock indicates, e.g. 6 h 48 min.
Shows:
9 h 40 min
